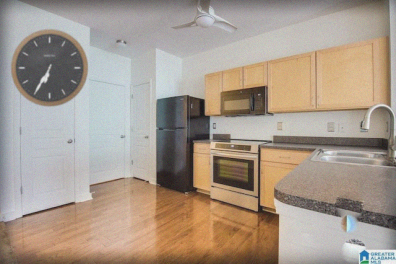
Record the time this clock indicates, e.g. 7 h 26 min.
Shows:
6 h 35 min
